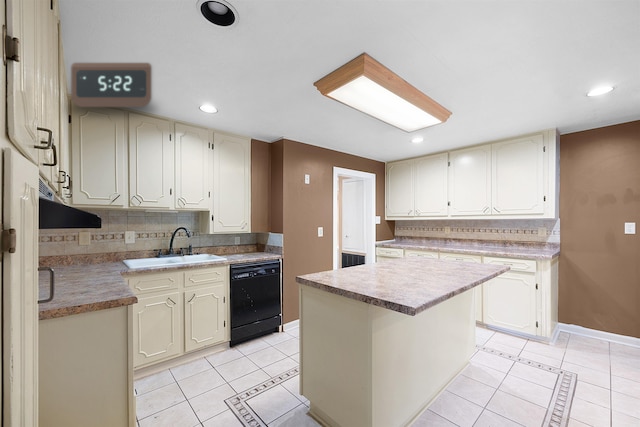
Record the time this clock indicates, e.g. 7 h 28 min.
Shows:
5 h 22 min
